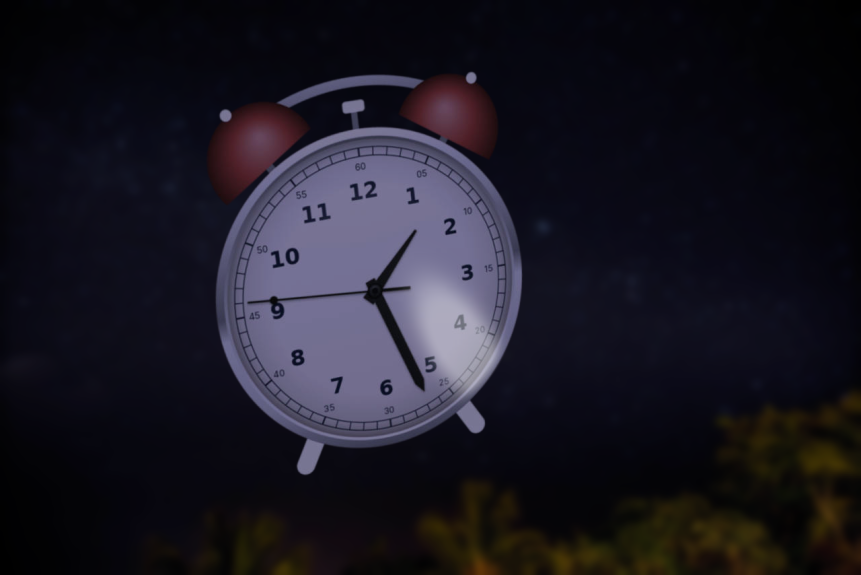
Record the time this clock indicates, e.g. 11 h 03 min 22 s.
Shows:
1 h 26 min 46 s
